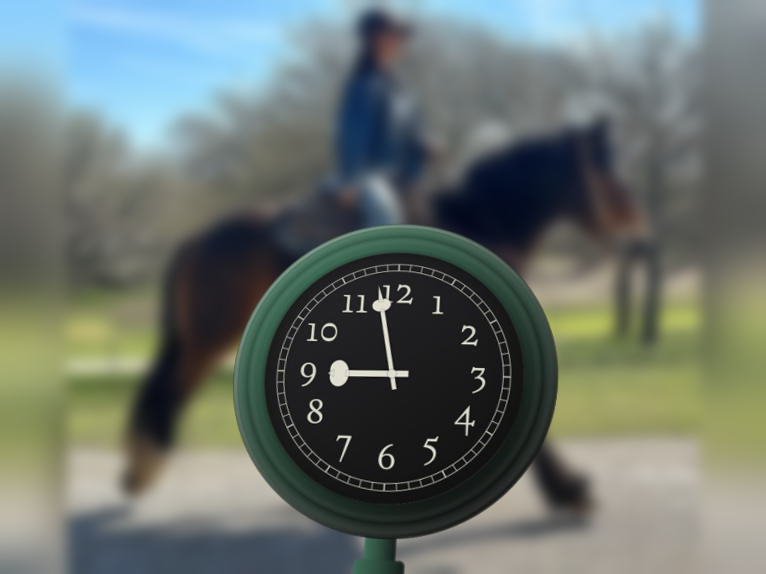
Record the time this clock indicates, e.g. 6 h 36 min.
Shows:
8 h 58 min
